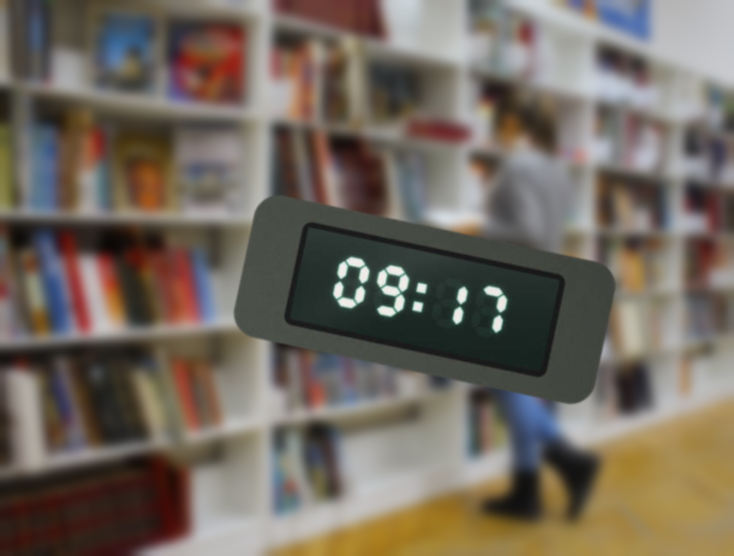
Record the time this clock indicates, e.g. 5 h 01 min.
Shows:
9 h 17 min
